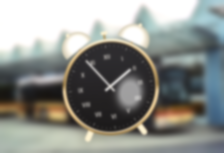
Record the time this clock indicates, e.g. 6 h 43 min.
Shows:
1 h 54 min
